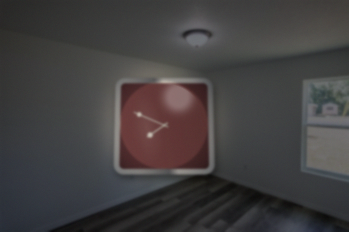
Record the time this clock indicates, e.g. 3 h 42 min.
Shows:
7 h 49 min
